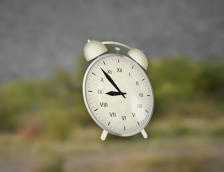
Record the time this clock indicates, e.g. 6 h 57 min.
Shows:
8 h 53 min
